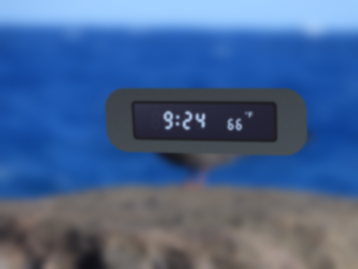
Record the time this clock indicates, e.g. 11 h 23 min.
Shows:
9 h 24 min
